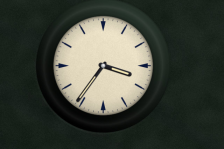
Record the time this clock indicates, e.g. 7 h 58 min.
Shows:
3 h 36 min
